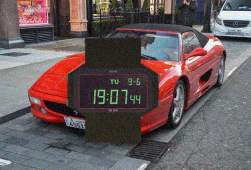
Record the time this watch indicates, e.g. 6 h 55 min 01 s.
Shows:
19 h 07 min 44 s
